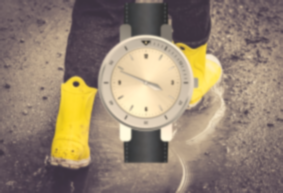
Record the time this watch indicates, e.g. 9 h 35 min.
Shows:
3 h 49 min
